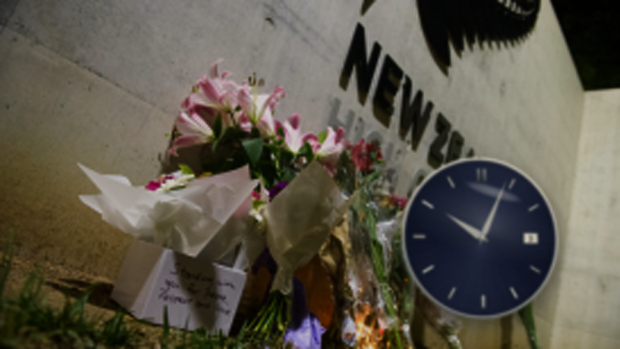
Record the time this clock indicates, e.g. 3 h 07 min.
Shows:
10 h 04 min
